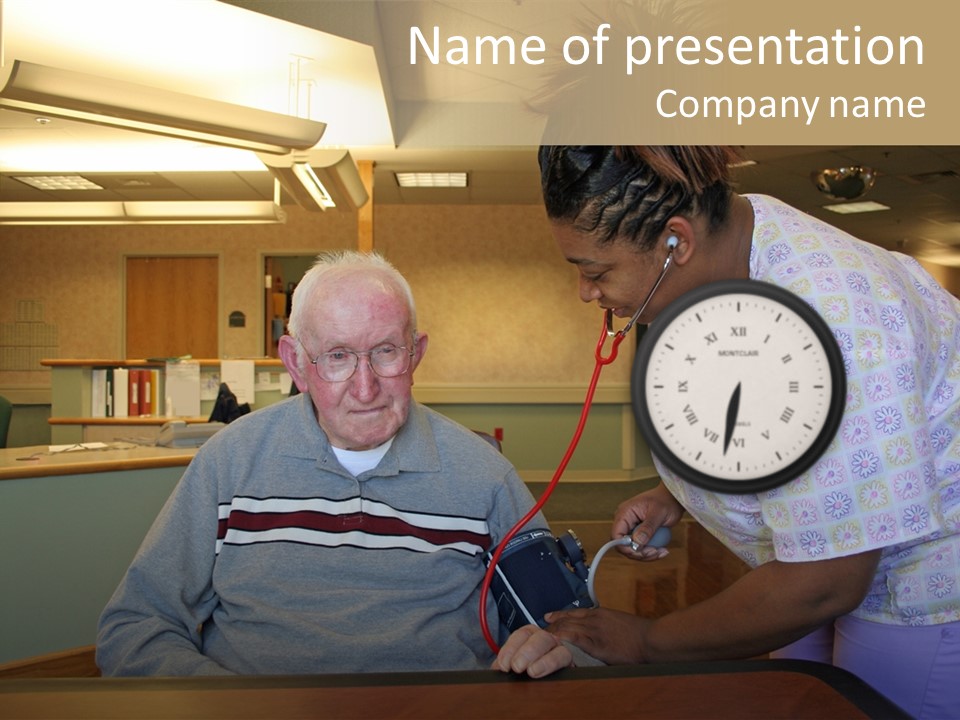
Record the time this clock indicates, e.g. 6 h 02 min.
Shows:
6 h 32 min
